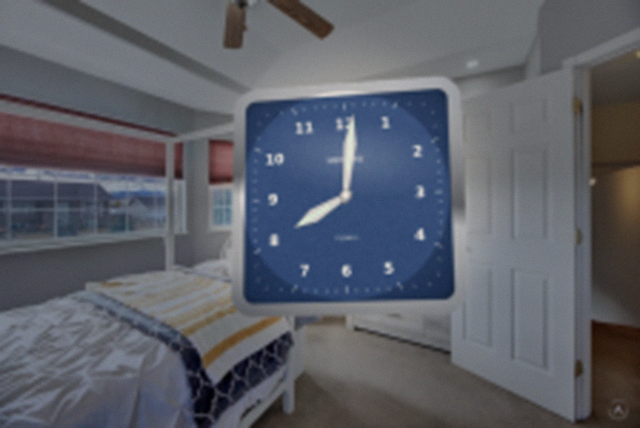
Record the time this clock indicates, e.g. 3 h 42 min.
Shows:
8 h 01 min
